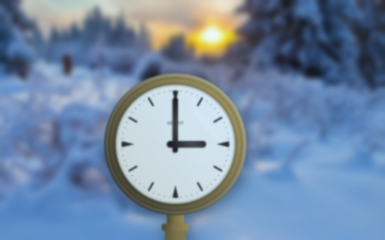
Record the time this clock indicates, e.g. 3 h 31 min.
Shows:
3 h 00 min
